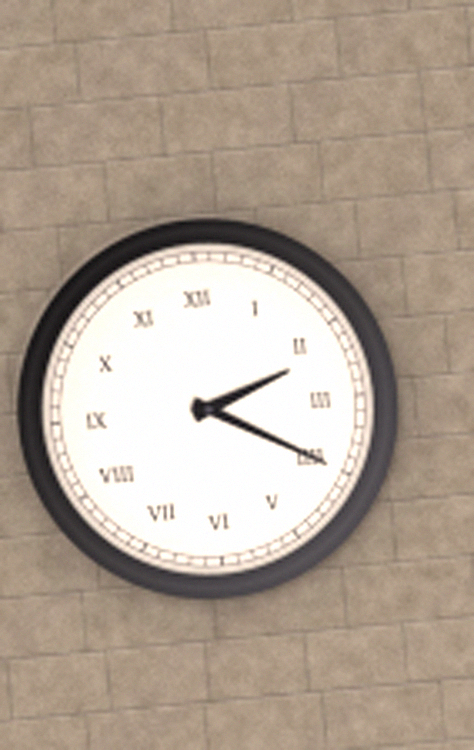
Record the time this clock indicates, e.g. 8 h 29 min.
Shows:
2 h 20 min
